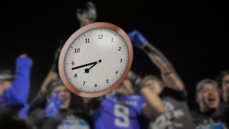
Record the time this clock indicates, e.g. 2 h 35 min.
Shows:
7 h 43 min
